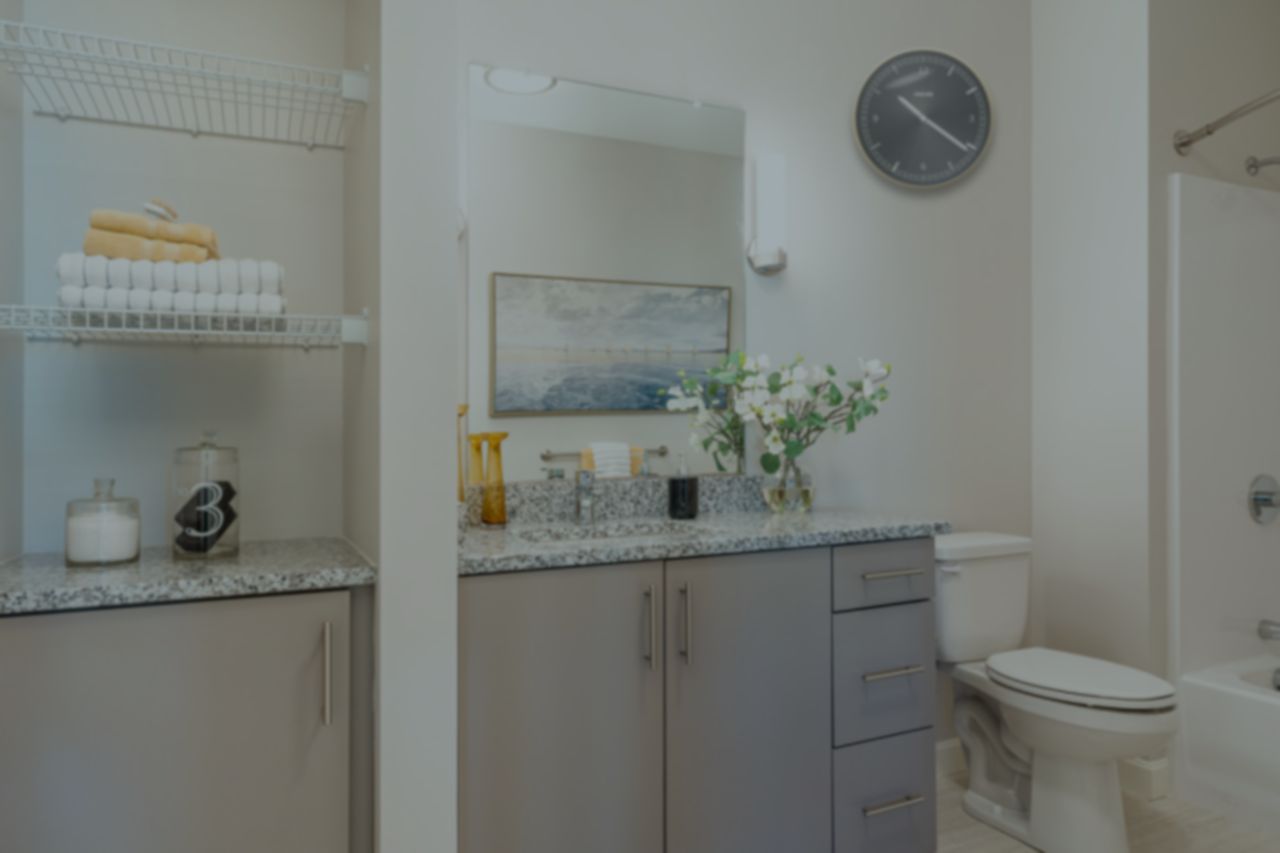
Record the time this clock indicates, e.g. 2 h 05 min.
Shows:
10 h 21 min
